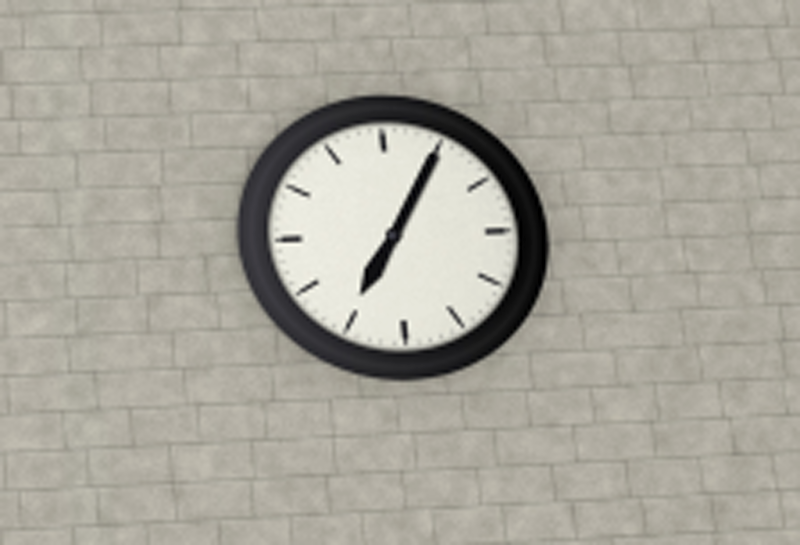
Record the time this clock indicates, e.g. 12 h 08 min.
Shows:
7 h 05 min
